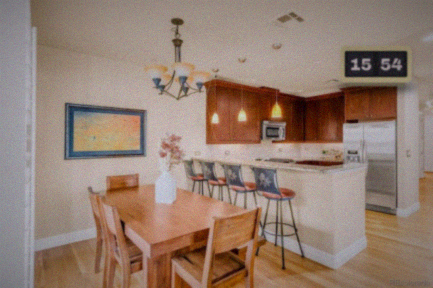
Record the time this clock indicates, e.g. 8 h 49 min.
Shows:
15 h 54 min
